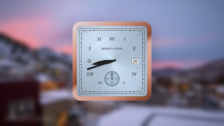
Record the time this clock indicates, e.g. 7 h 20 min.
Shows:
8 h 42 min
